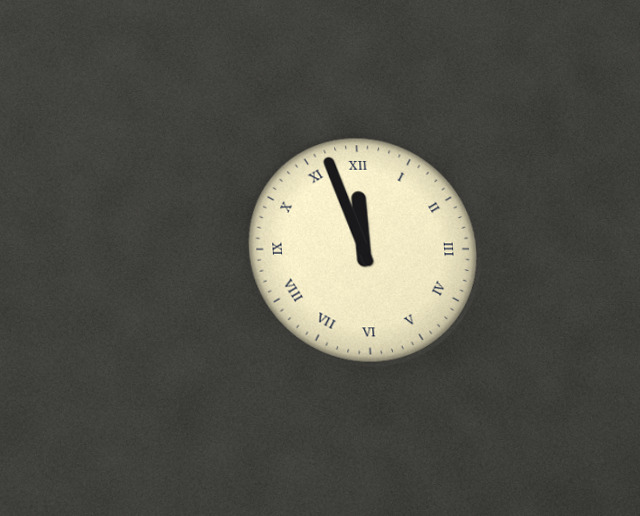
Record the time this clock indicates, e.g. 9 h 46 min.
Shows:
11 h 57 min
